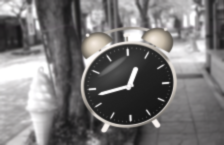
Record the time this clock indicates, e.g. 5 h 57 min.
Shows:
12 h 43 min
